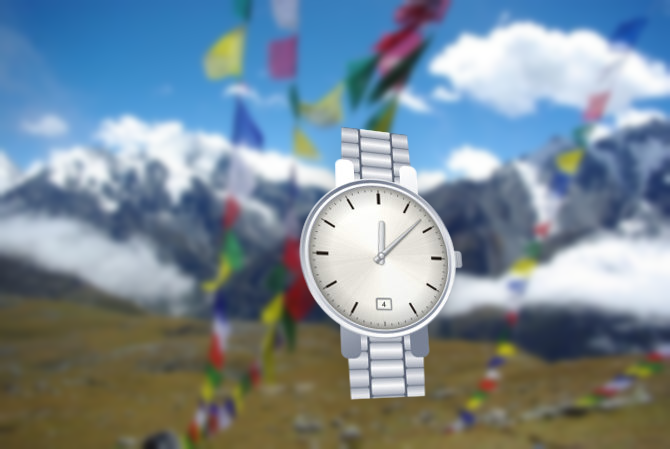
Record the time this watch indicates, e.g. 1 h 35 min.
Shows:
12 h 08 min
